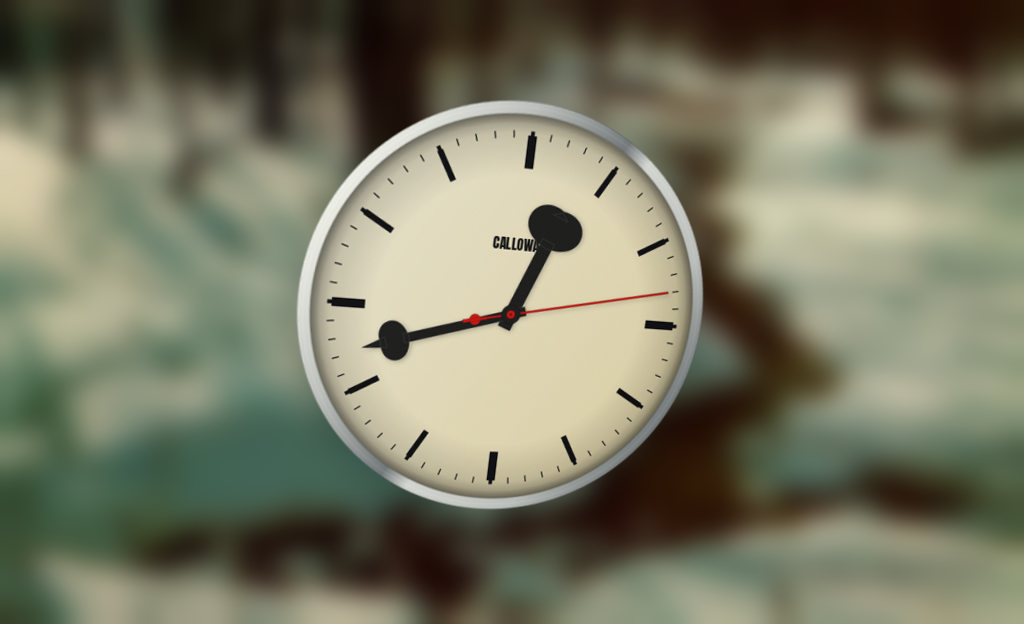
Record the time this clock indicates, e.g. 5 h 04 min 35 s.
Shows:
12 h 42 min 13 s
